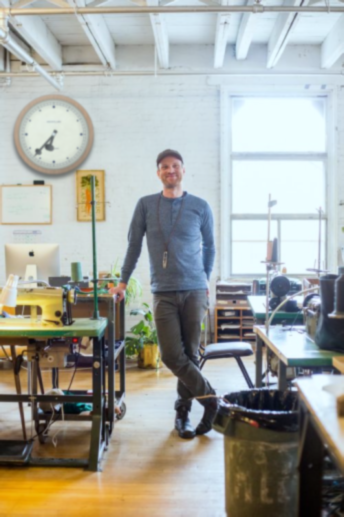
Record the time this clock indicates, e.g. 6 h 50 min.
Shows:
6 h 37 min
